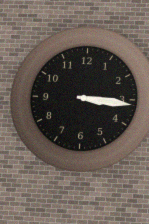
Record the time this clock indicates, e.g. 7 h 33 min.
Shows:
3 h 16 min
